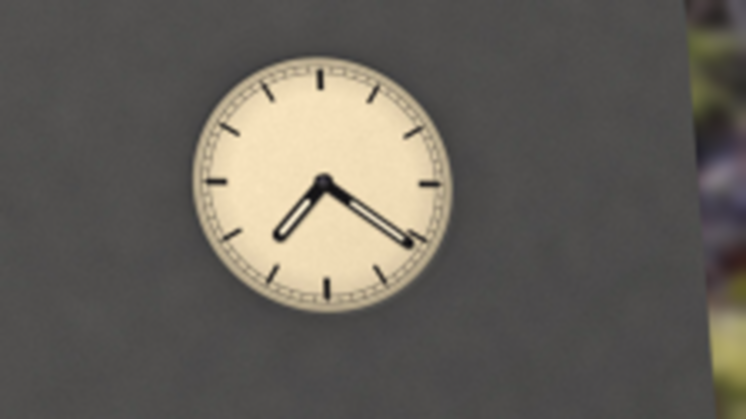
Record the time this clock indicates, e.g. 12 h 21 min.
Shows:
7 h 21 min
